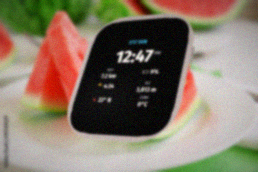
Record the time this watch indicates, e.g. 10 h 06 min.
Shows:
12 h 47 min
